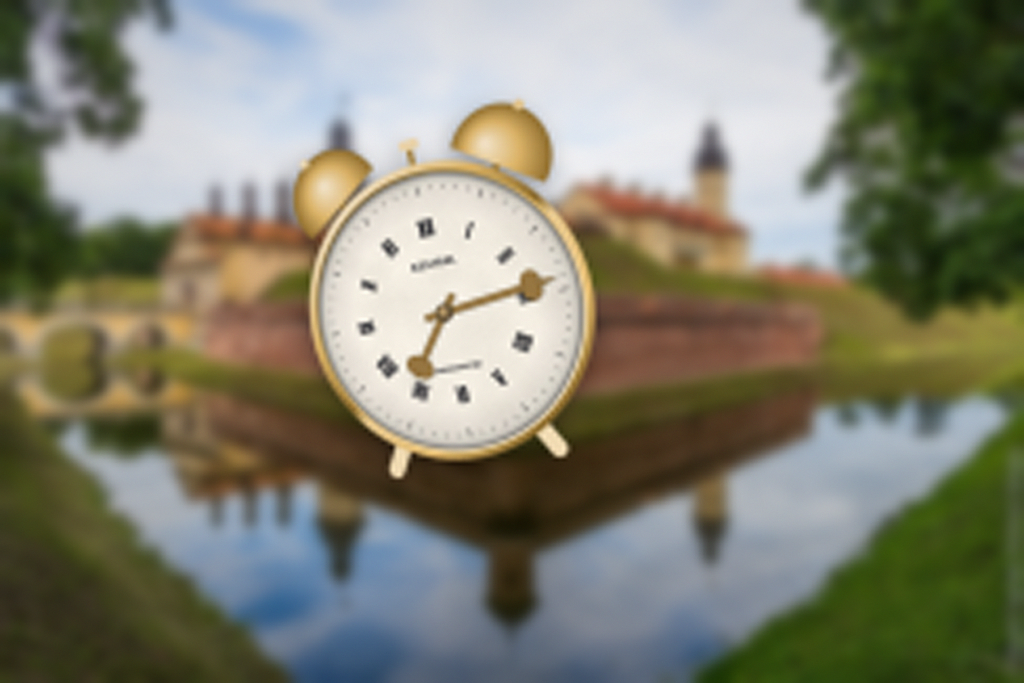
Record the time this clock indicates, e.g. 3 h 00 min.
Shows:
7 h 14 min
